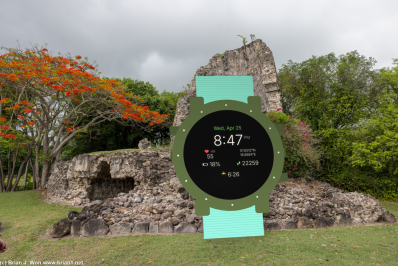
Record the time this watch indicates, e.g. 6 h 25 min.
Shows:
8 h 47 min
